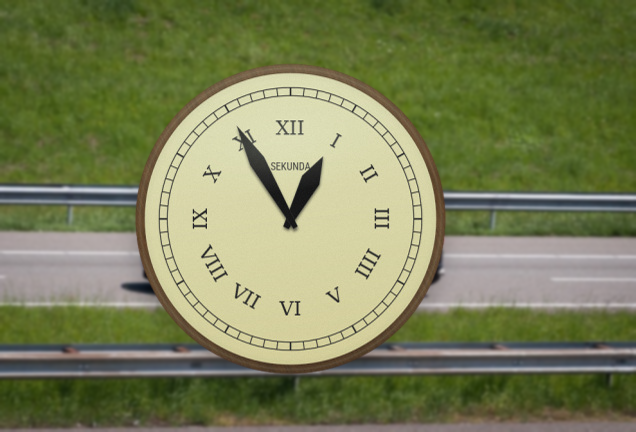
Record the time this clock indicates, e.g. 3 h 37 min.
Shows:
12 h 55 min
